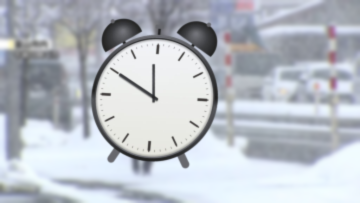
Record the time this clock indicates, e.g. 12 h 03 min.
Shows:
11 h 50 min
